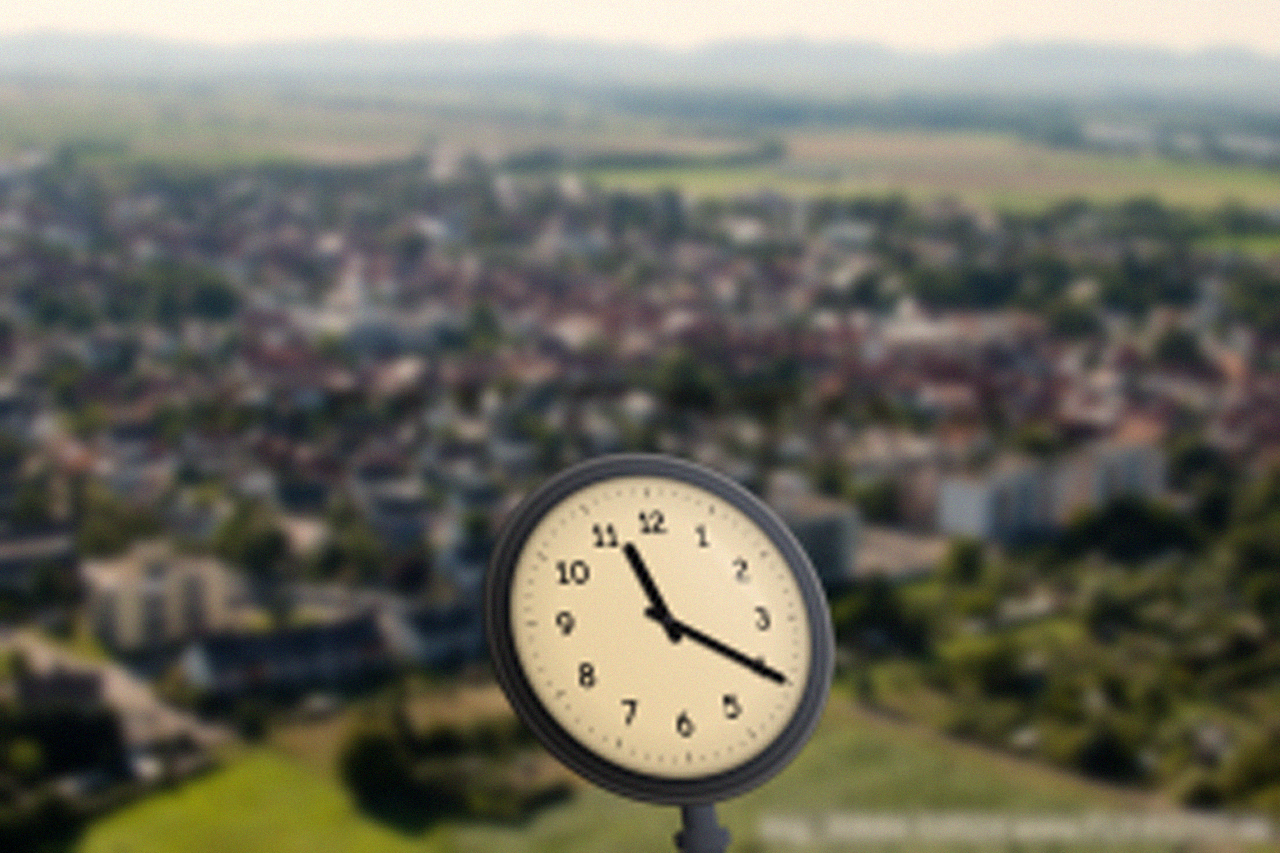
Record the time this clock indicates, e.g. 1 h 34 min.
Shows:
11 h 20 min
